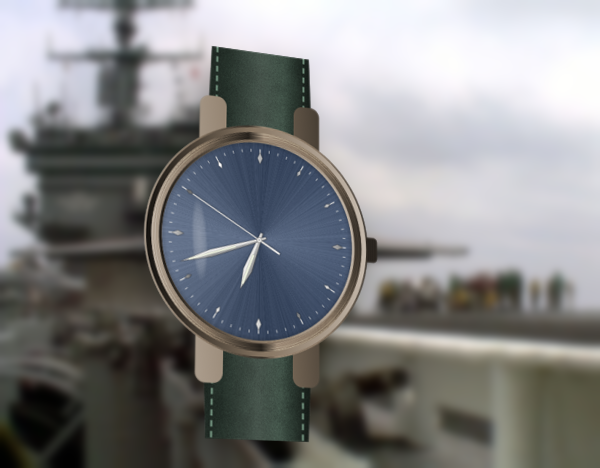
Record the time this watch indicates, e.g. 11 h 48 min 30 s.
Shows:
6 h 41 min 50 s
